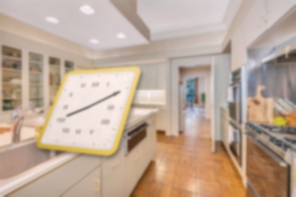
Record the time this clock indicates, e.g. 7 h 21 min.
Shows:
8 h 10 min
